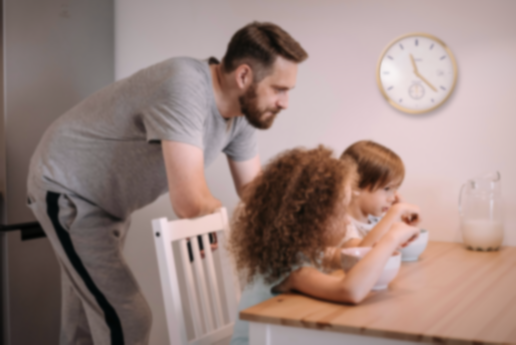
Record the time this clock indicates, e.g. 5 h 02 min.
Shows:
11 h 22 min
